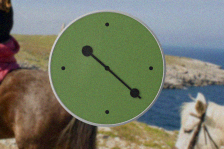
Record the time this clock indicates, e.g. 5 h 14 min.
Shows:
10 h 22 min
